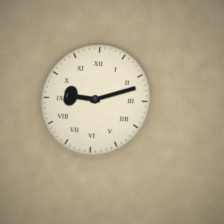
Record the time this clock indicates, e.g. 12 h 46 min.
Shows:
9 h 12 min
